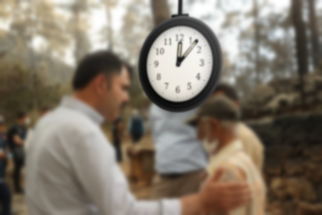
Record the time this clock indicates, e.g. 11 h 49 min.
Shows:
12 h 07 min
